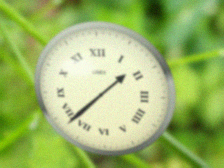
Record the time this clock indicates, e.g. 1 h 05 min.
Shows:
1 h 38 min
